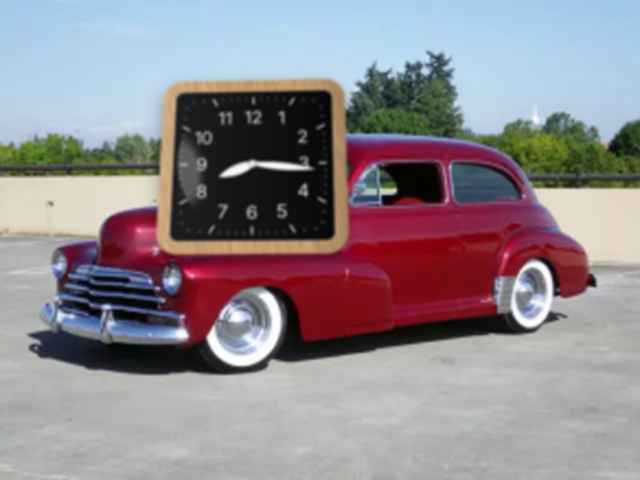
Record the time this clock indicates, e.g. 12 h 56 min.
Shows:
8 h 16 min
